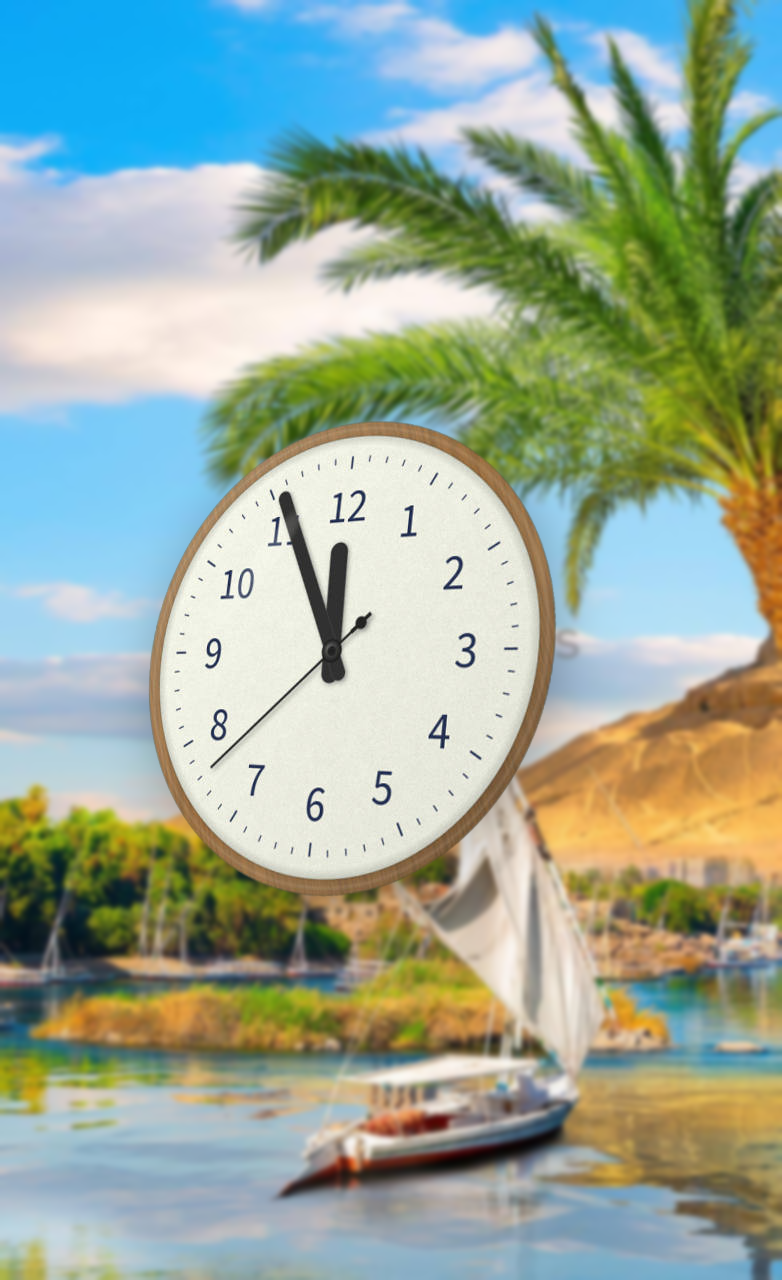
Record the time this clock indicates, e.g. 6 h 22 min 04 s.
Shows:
11 h 55 min 38 s
